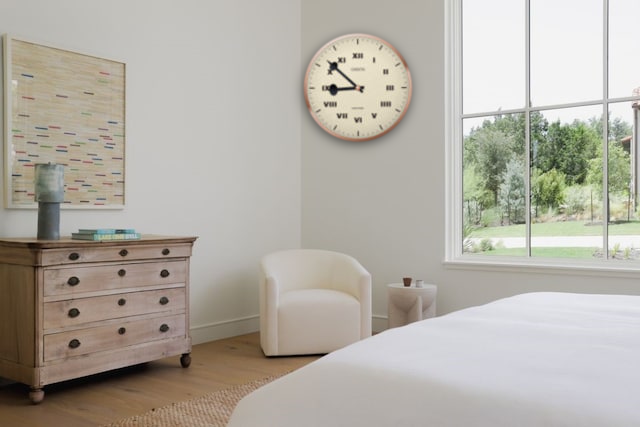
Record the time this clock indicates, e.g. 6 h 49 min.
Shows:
8 h 52 min
